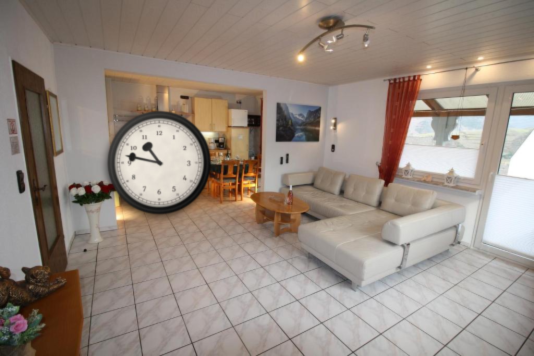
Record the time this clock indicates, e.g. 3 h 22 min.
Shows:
10 h 47 min
